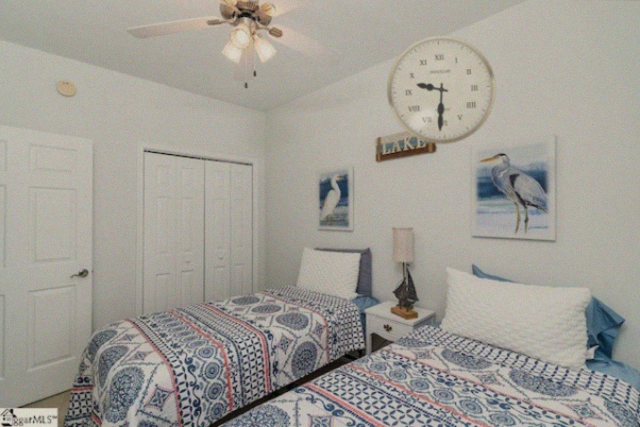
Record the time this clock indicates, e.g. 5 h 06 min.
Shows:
9 h 31 min
